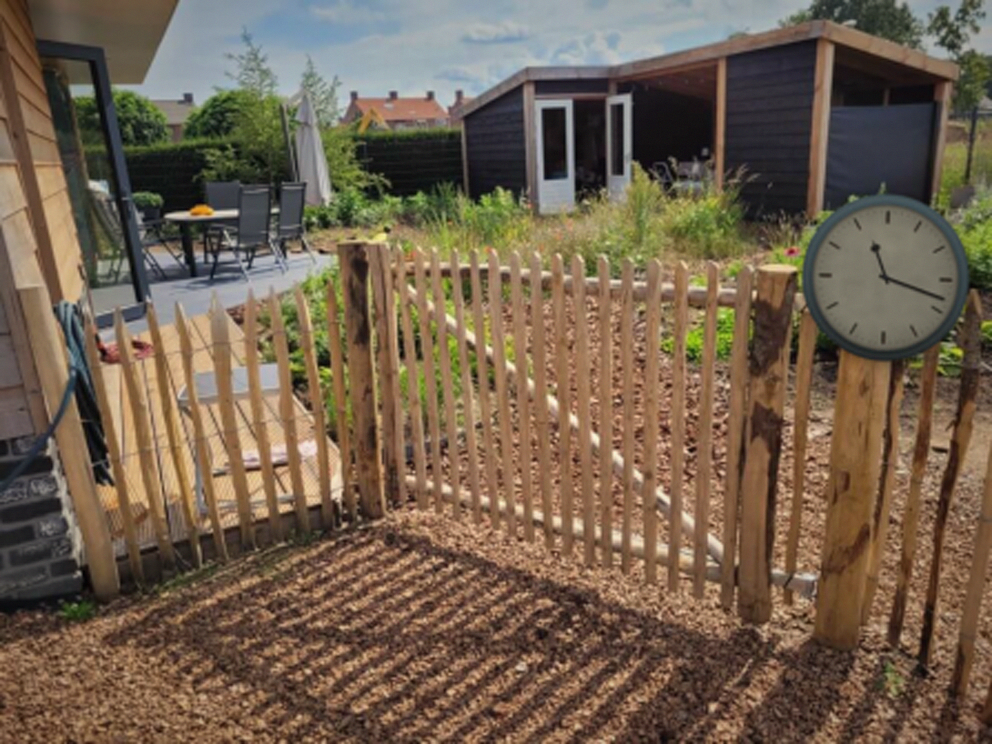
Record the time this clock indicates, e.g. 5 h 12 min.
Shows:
11 h 18 min
